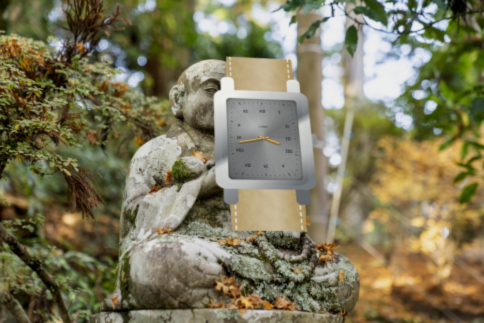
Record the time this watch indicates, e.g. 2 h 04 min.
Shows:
3 h 43 min
